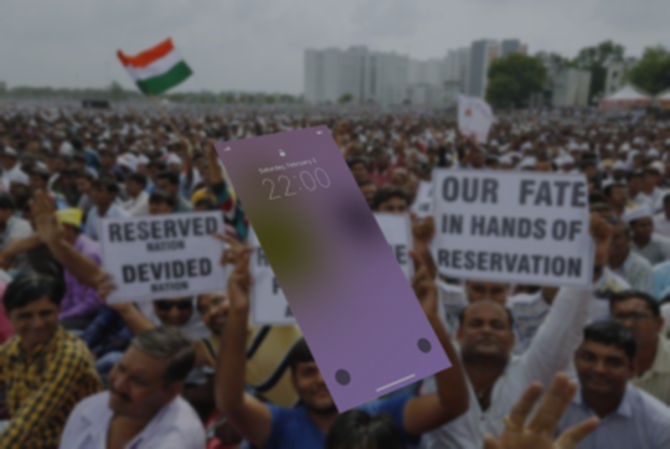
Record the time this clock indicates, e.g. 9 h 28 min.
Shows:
22 h 00 min
